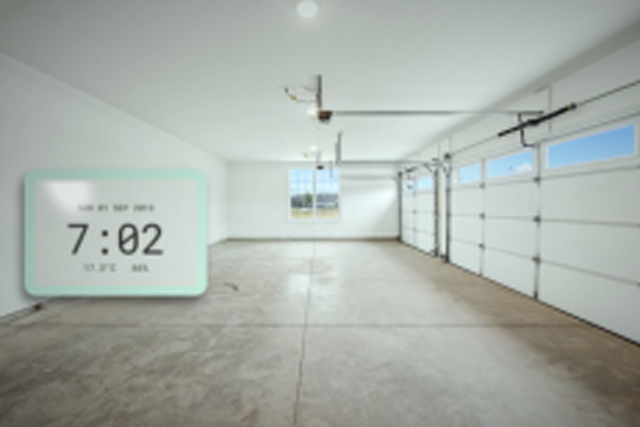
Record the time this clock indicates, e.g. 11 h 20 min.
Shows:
7 h 02 min
